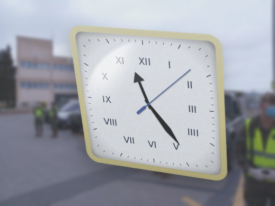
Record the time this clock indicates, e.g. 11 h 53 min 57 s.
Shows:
11 h 24 min 08 s
